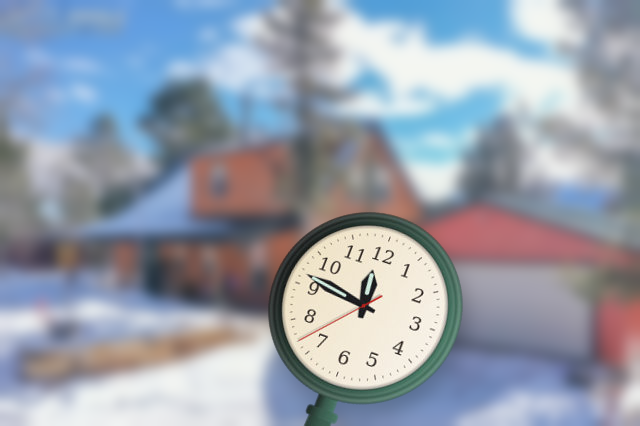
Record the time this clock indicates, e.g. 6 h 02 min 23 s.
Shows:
11 h 46 min 37 s
